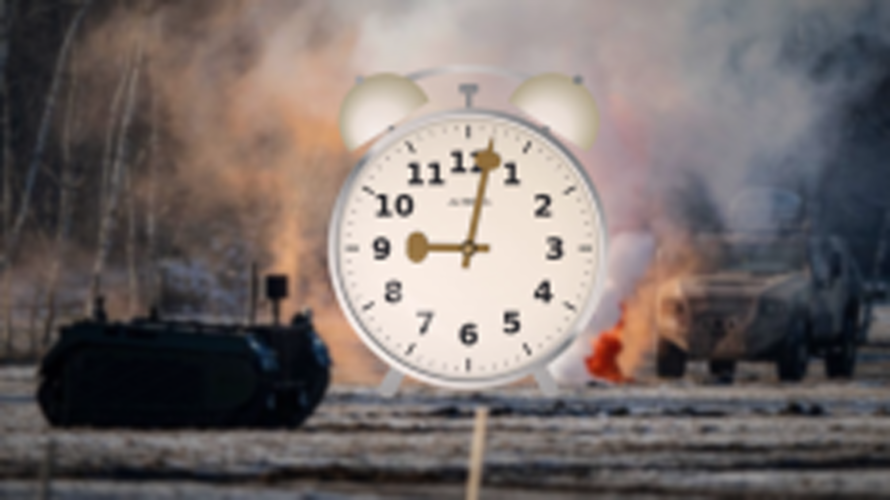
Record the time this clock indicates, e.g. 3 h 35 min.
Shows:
9 h 02 min
